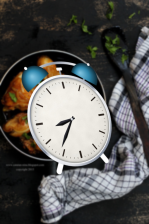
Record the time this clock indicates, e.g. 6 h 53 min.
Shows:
8 h 36 min
